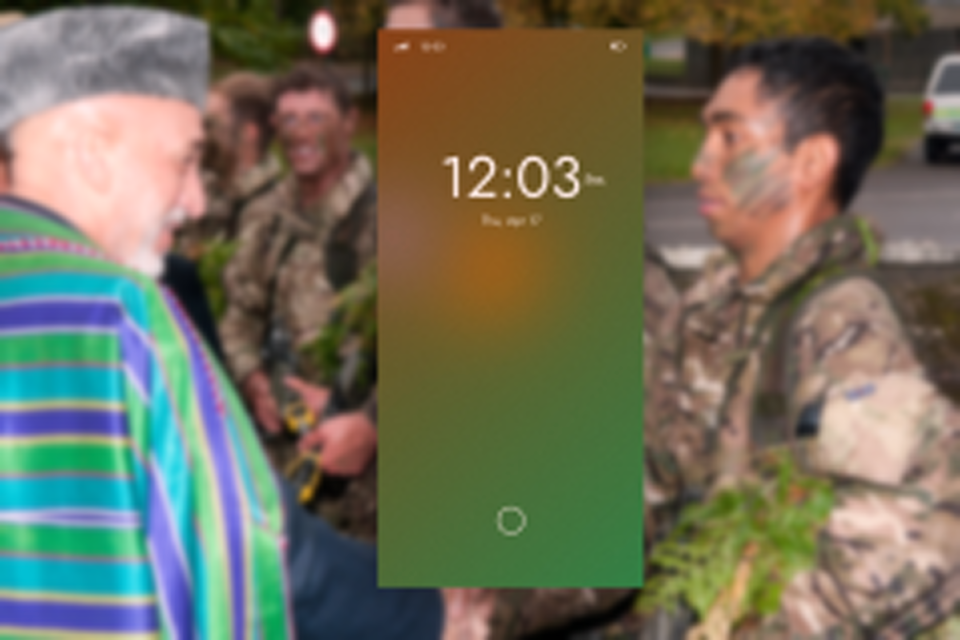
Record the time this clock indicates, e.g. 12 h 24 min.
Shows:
12 h 03 min
